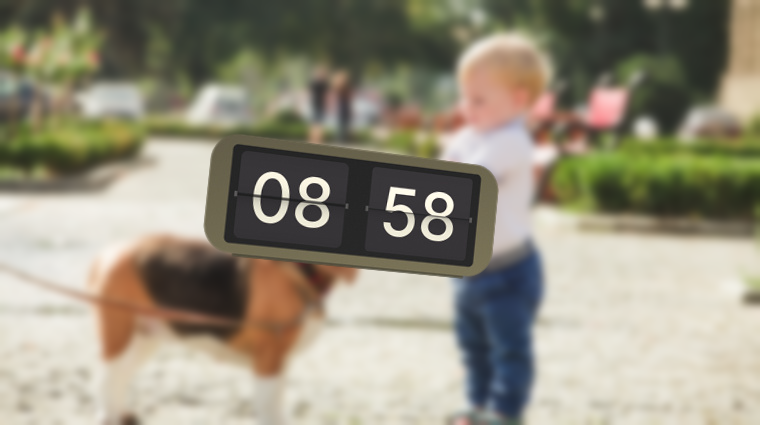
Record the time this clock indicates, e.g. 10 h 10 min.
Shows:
8 h 58 min
